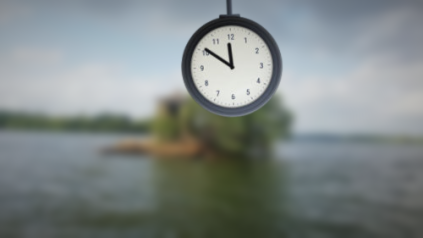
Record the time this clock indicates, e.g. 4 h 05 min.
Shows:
11 h 51 min
